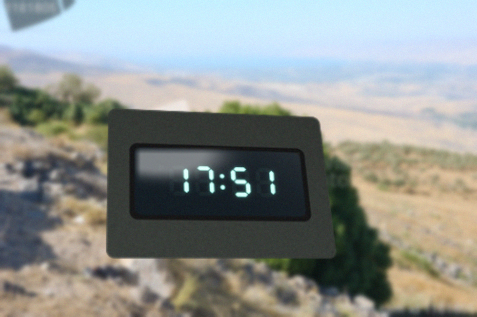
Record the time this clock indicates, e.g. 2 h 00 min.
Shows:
17 h 51 min
